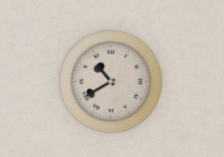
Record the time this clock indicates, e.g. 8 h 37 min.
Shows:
10 h 40 min
